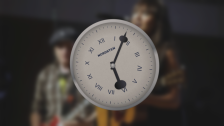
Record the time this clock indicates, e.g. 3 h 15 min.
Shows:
6 h 08 min
